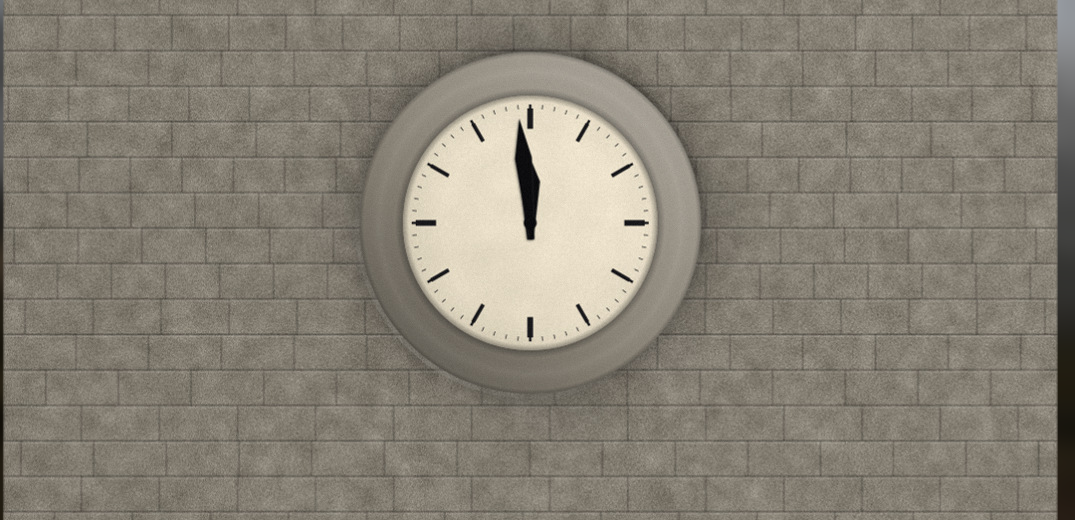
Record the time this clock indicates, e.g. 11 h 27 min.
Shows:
11 h 59 min
